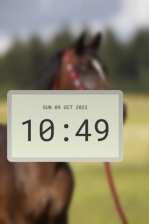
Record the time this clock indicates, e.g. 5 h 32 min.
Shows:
10 h 49 min
